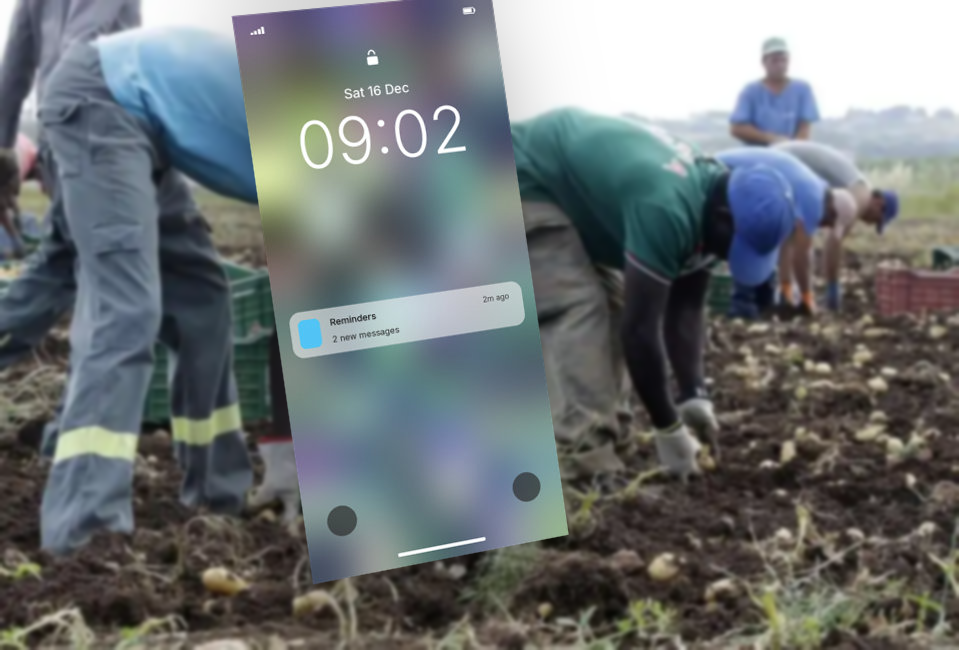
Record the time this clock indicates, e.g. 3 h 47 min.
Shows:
9 h 02 min
